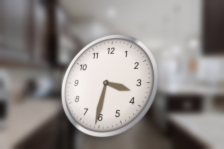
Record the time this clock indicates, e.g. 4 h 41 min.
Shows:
3 h 31 min
